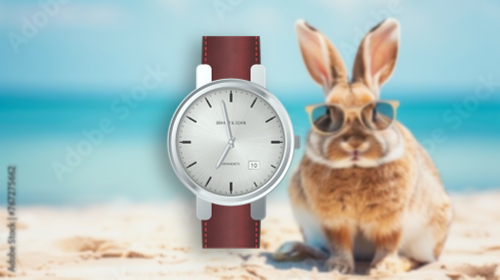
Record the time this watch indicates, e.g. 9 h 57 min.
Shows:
6 h 58 min
